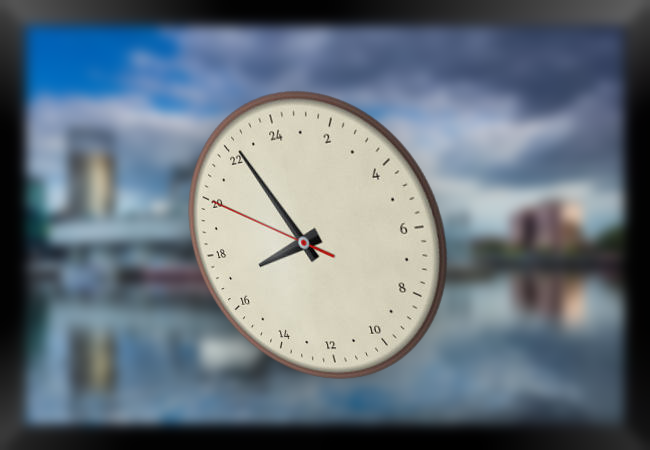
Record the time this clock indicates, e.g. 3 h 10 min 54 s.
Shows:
16 h 55 min 50 s
